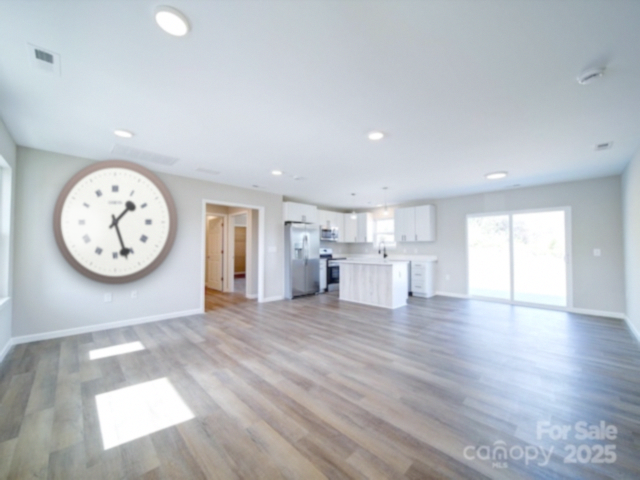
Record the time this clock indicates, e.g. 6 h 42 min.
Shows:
1 h 27 min
